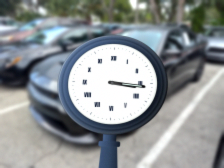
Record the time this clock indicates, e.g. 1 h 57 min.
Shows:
3 h 16 min
